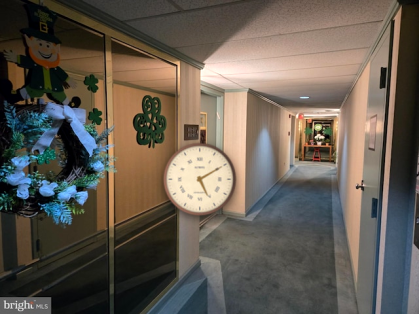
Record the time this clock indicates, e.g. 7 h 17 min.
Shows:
5 h 10 min
